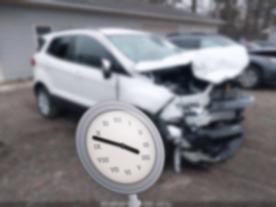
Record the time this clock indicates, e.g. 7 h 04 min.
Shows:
3 h 48 min
